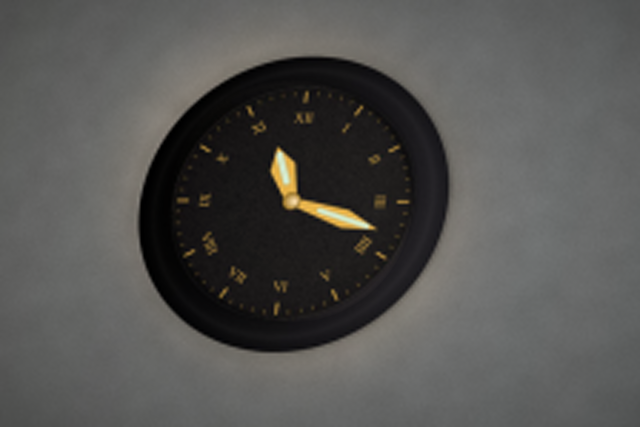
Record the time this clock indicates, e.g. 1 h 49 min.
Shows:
11 h 18 min
